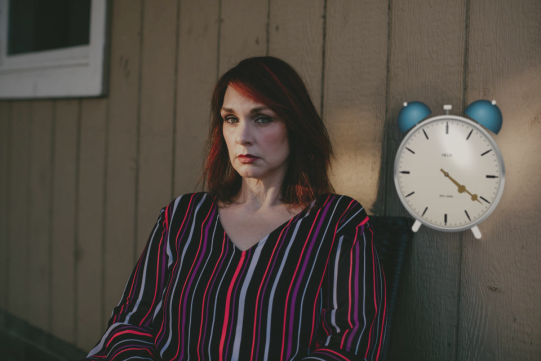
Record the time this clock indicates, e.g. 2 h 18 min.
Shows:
4 h 21 min
